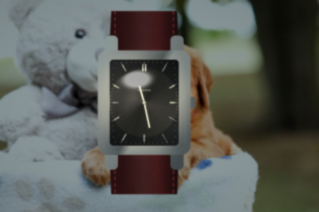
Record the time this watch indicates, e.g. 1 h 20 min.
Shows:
11 h 28 min
